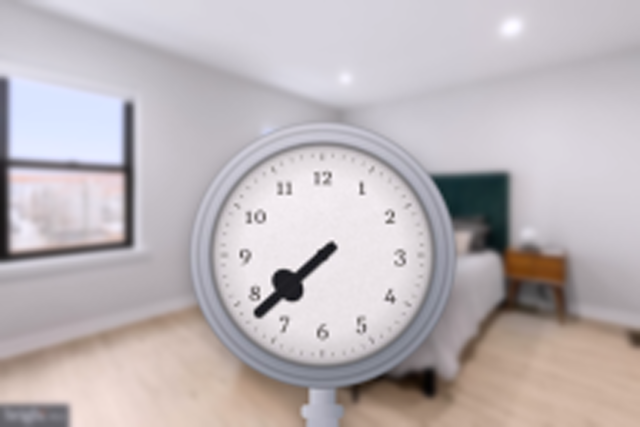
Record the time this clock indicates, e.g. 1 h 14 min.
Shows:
7 h 38 min
